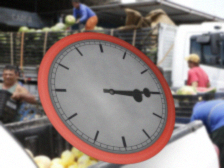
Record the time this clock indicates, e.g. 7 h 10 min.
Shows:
3 h 15 min
